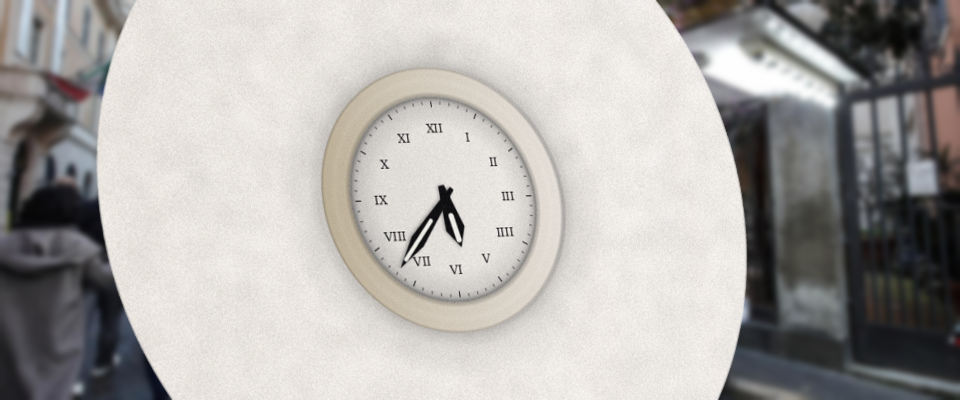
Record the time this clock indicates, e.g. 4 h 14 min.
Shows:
5 h 37 min
